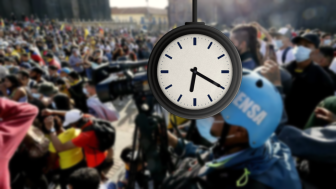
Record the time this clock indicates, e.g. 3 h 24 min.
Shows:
6 h 20 min
